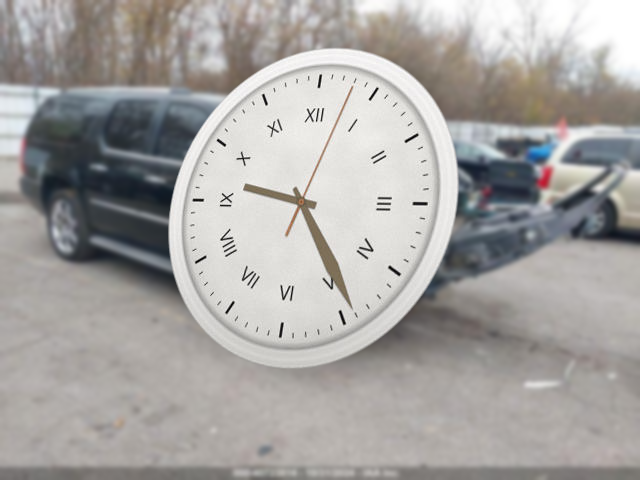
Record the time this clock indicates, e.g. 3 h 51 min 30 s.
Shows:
9 h 24 min 03 s
